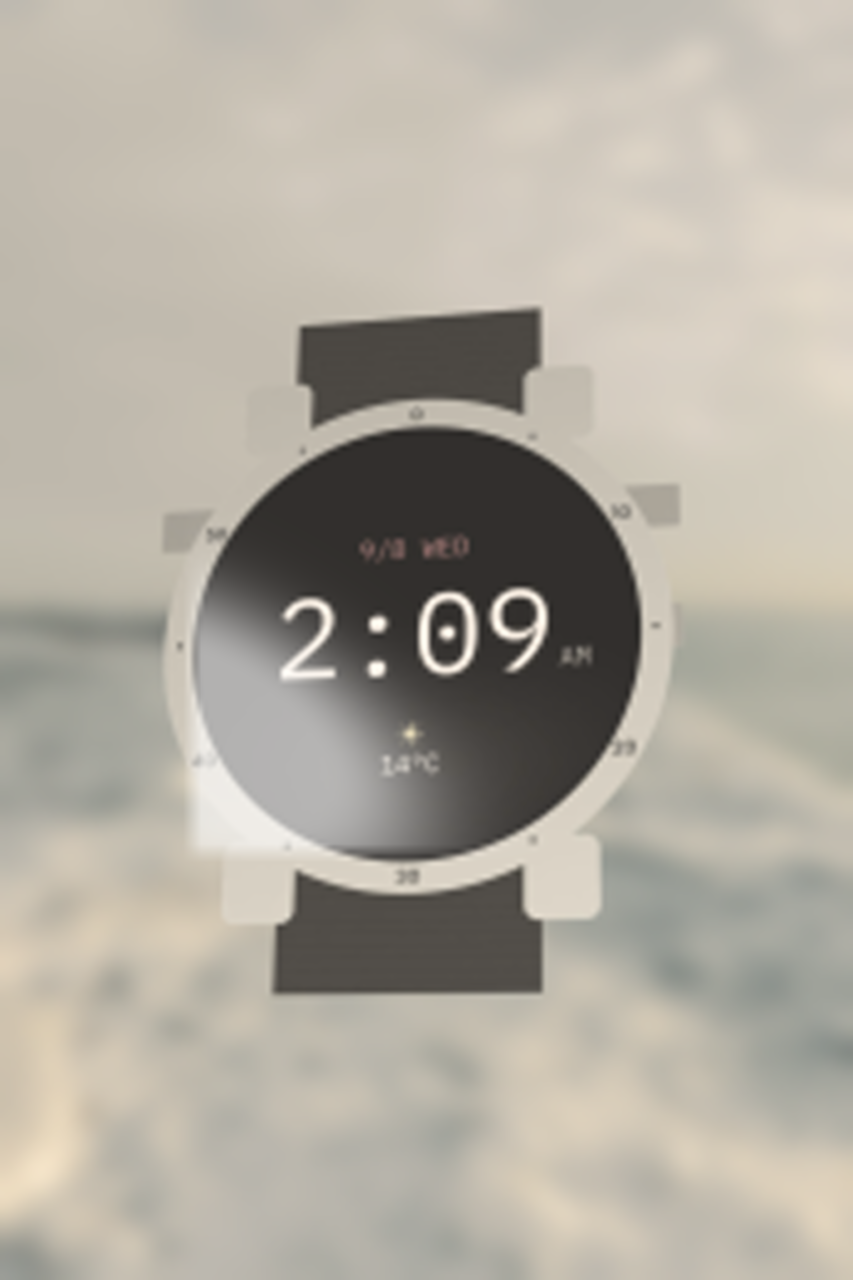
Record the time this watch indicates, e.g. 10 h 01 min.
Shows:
2 h 09 min
